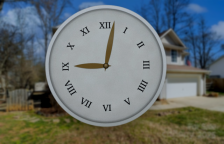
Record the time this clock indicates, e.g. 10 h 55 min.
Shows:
9 h 02 min
